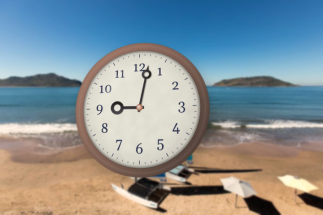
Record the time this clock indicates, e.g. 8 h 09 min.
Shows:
9 h 02 min
